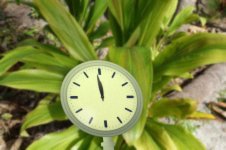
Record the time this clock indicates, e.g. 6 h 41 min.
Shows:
11 h 59 min
